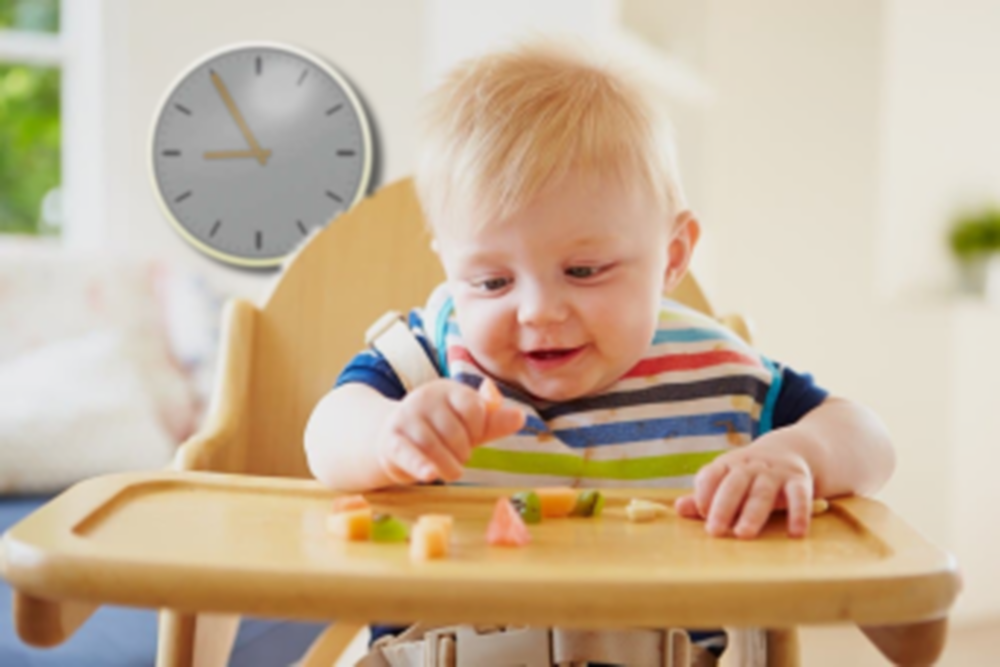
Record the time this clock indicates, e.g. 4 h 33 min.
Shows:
8 h 55 min
